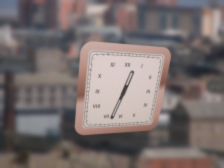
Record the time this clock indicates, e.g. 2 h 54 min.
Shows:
12 h 33 min
